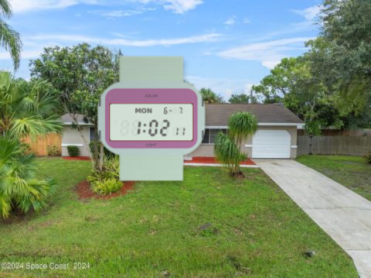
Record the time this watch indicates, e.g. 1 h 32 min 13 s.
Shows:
1 h 02 min 11 s
